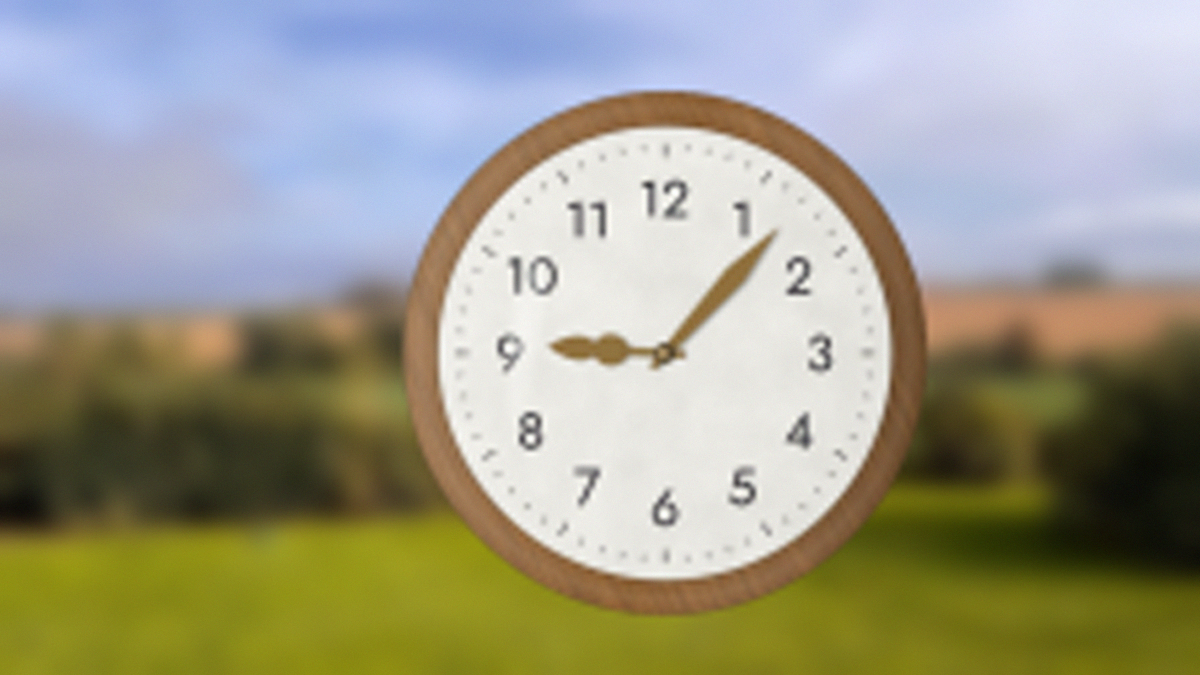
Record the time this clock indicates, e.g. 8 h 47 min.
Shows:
9 h 07 min
